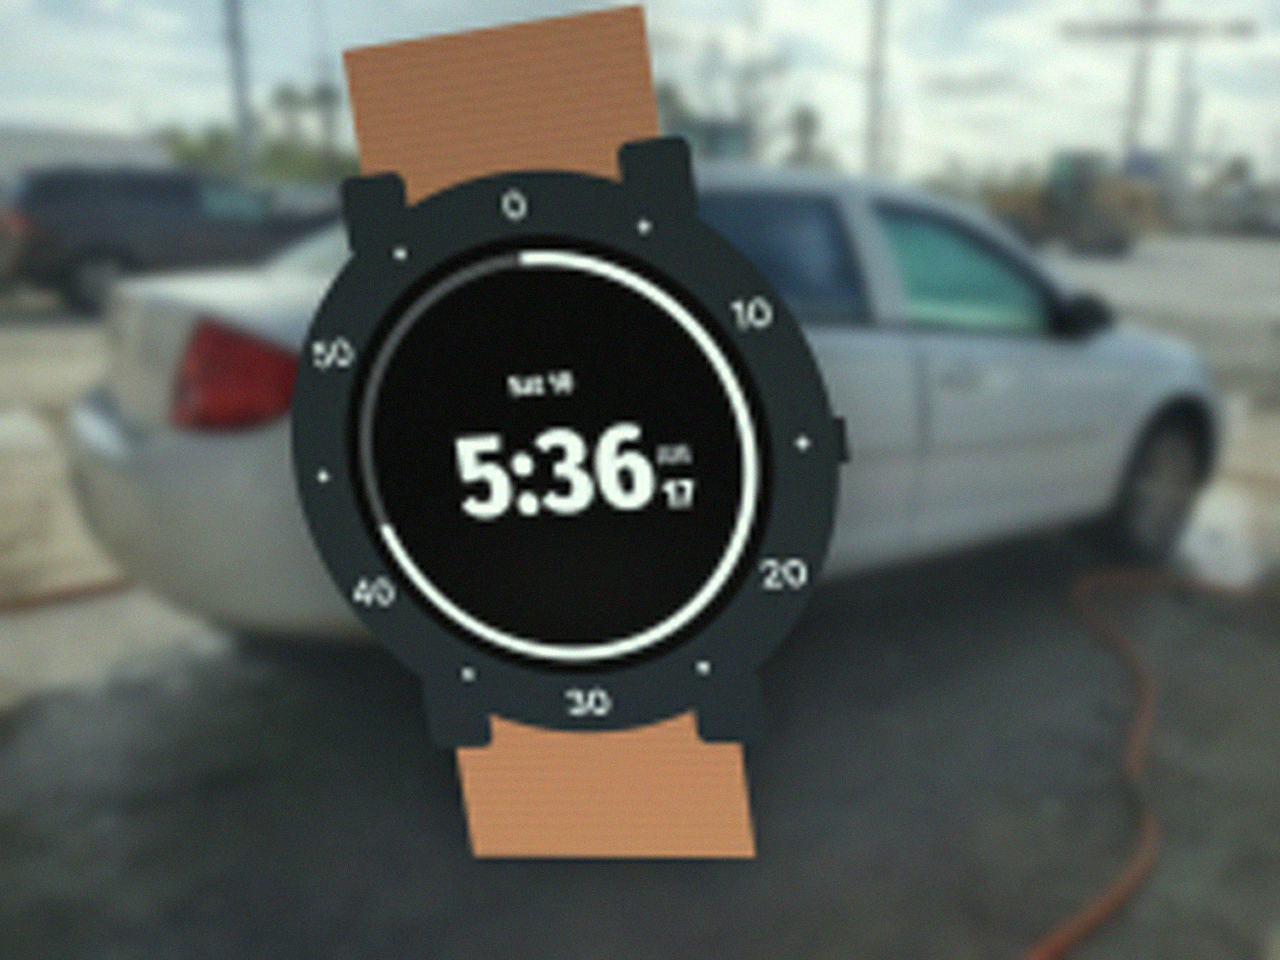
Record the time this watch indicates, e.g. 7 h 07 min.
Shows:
5 h 36 min
